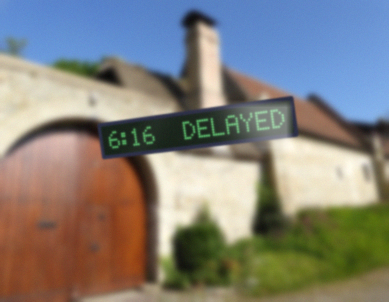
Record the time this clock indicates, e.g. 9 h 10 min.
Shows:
6 h 16 min
